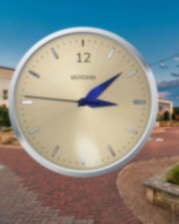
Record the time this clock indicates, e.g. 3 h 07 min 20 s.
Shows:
3 h 08 min 46 s
